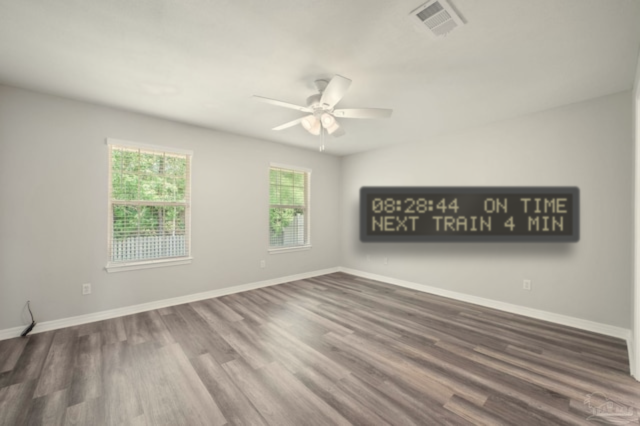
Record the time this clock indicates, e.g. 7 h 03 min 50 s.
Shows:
8 h 28 min 44 s
